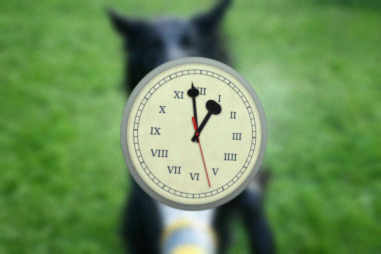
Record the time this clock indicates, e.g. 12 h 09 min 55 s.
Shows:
12 h 58 min 27 s
